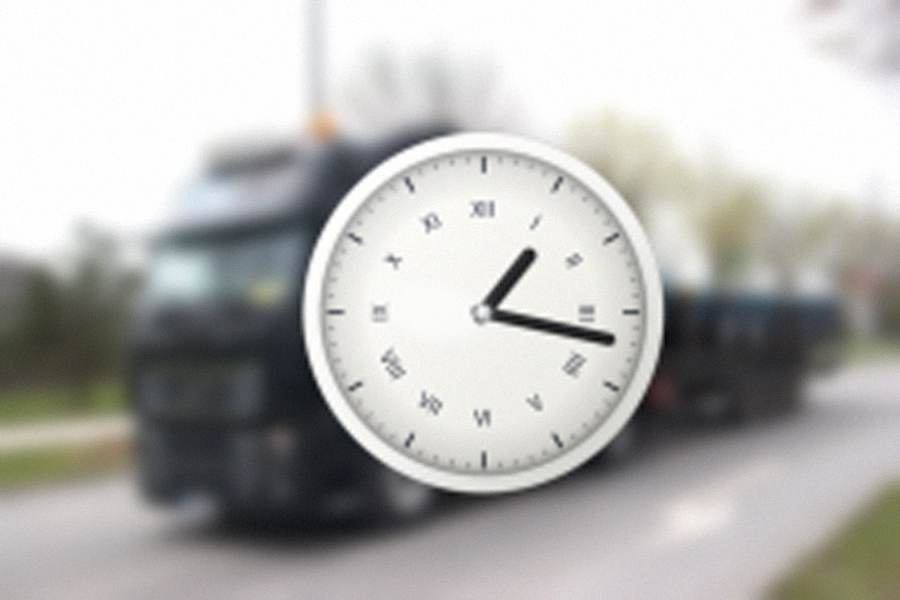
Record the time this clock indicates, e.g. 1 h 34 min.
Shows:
1 h 17 min
